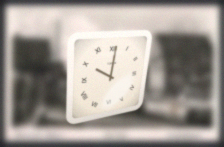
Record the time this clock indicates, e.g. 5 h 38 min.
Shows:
10 h 01 min
